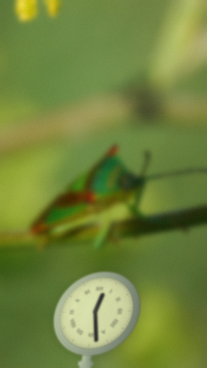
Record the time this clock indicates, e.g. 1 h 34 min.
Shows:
12 h 28 min
